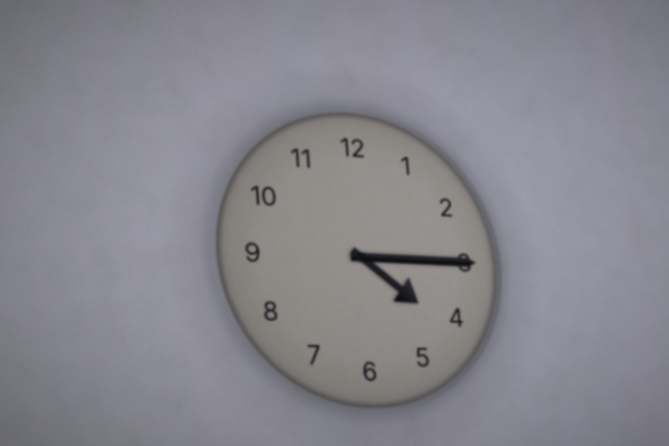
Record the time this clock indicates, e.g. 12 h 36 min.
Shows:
4 h 15 min
